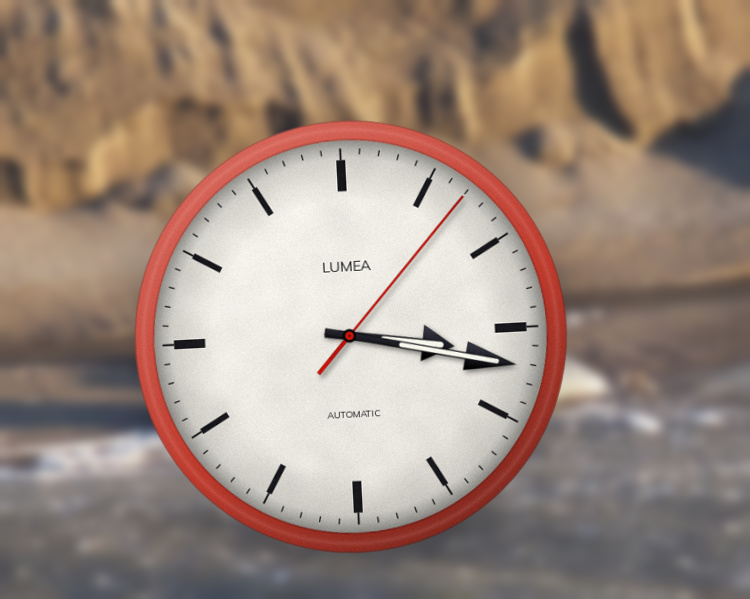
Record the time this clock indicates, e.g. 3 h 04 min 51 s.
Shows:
3 h 17 min 07 s
